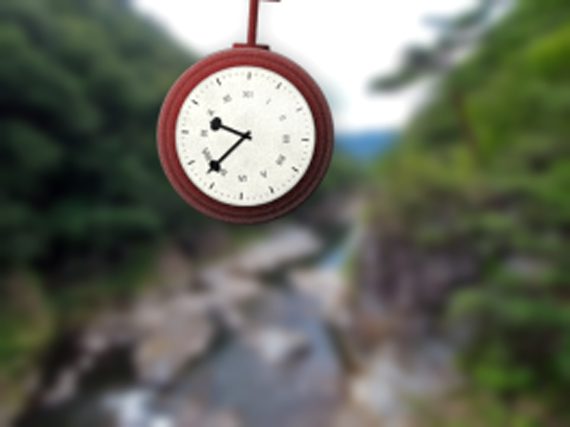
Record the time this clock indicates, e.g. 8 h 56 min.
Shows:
9 h 37 min
